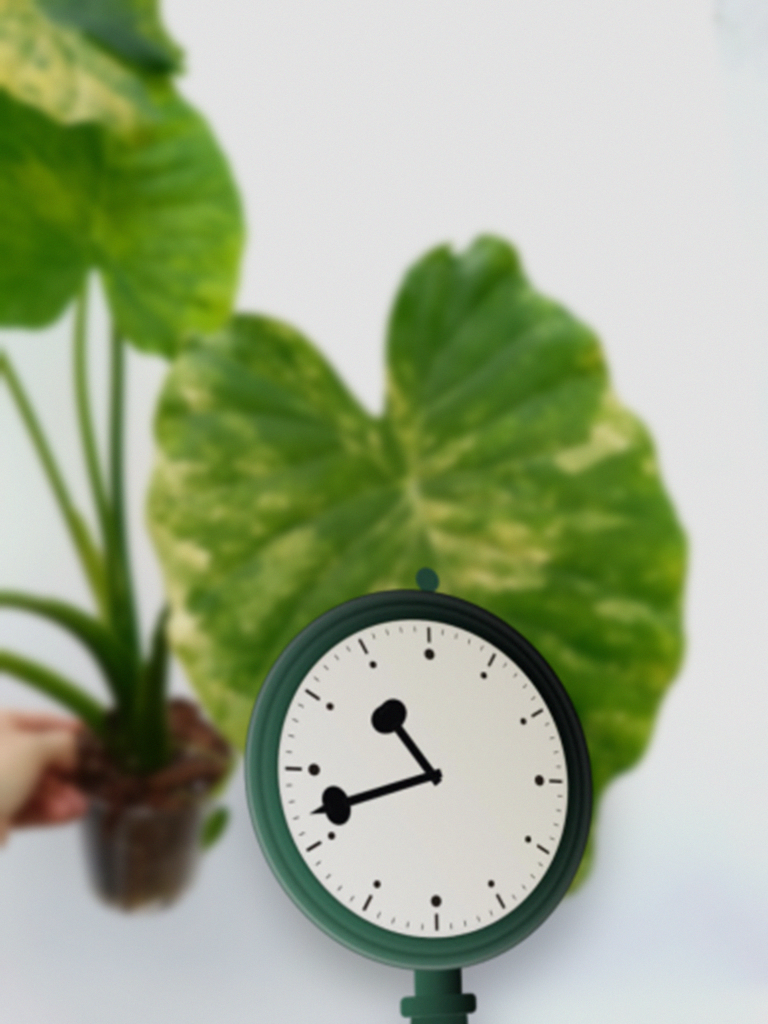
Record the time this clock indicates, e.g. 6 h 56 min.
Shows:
10 h 42 min
